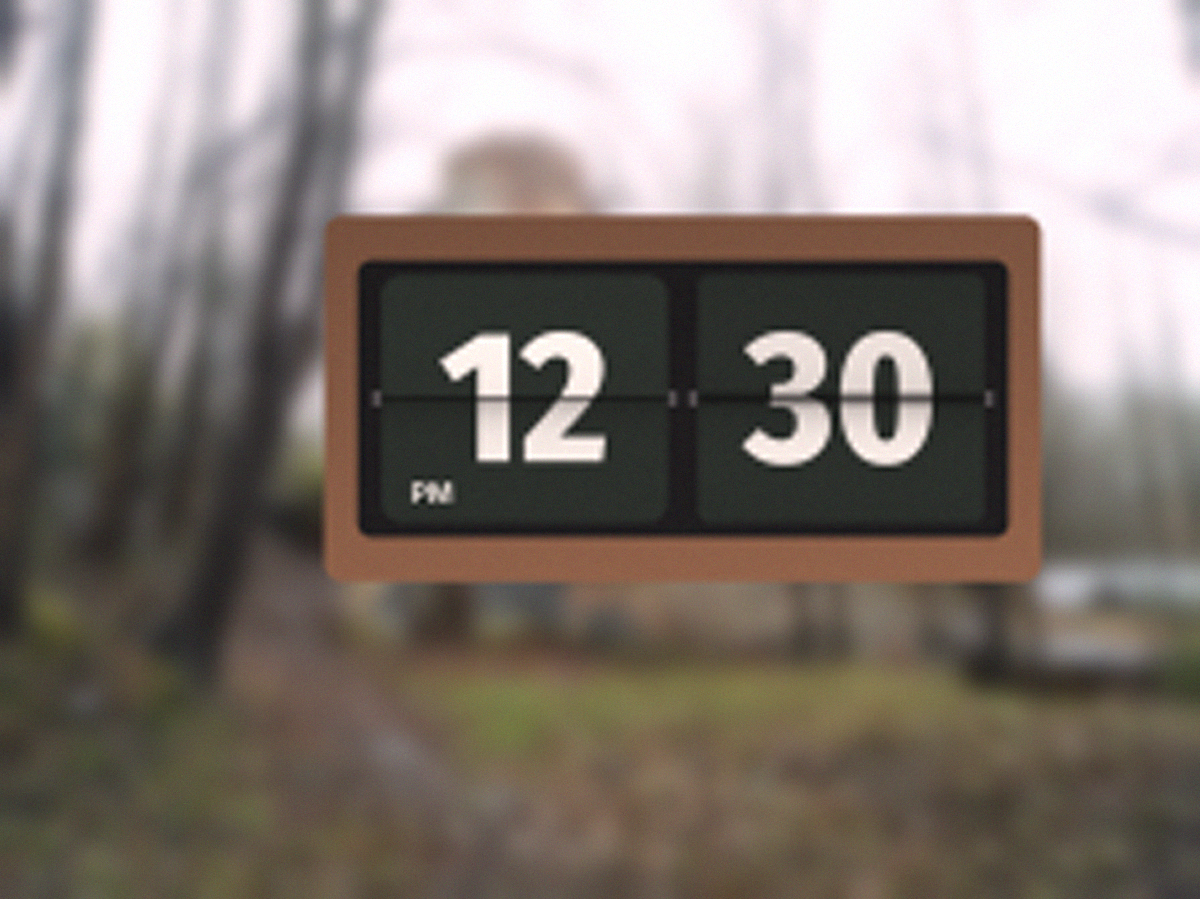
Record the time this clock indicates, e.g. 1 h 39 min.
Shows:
12 h 30 min
